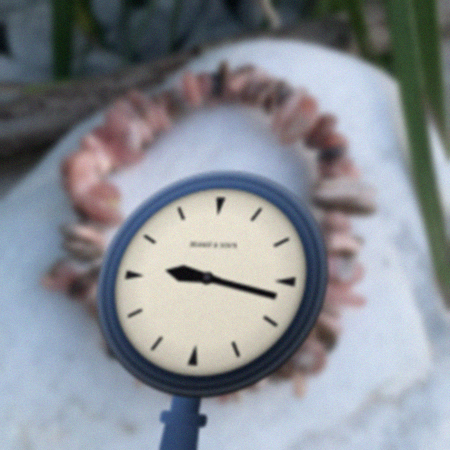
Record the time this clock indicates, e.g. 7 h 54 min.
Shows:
9 h 17 min
